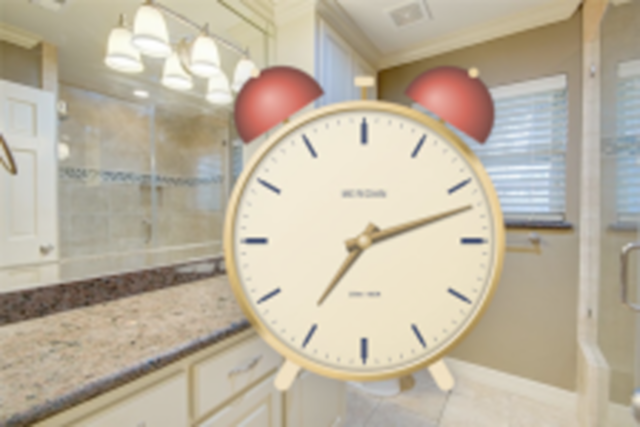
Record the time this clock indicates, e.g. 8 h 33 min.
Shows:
7 h 12 min
